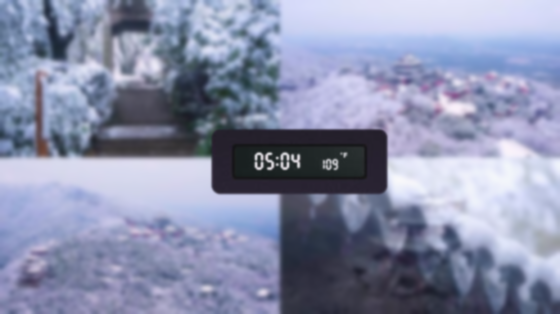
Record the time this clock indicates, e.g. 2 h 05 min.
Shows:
5 h 04 min
